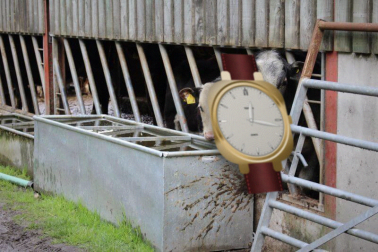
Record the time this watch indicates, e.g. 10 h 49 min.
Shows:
12 h 17 min
